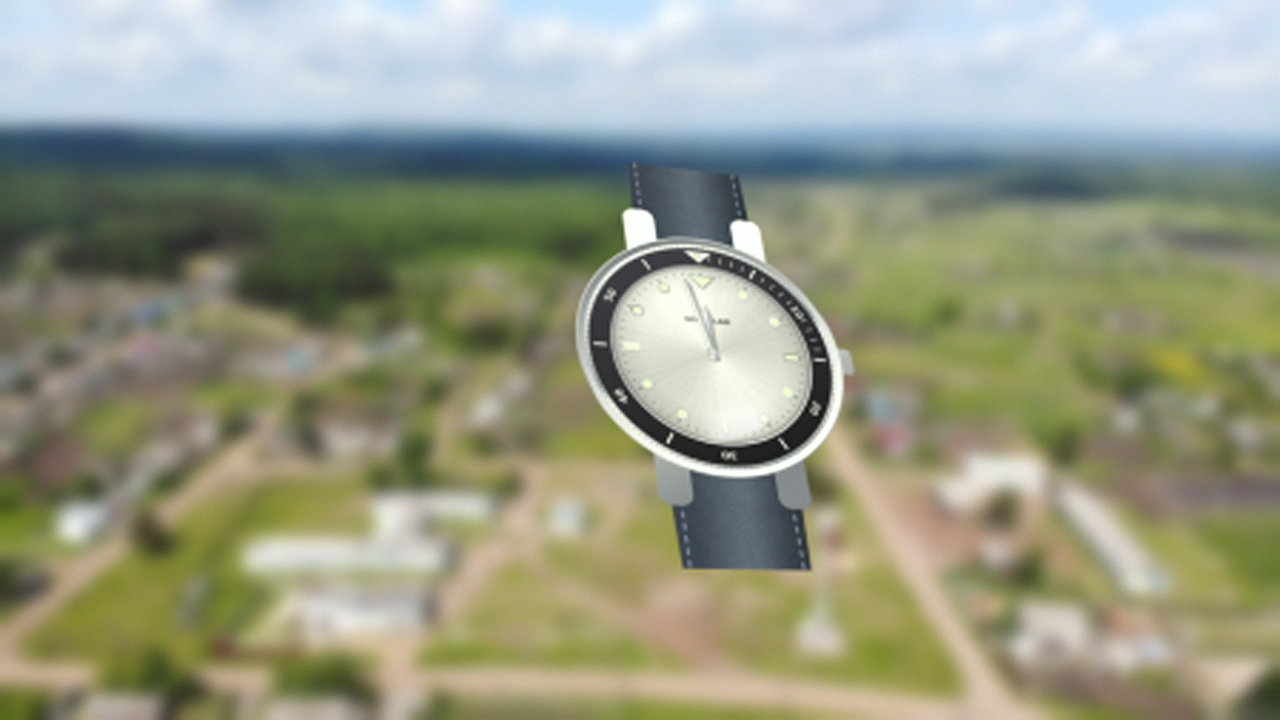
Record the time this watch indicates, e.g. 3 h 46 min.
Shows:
11 h 58 min
